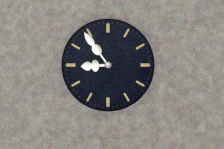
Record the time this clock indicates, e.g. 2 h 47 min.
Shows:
8 h 54 min
